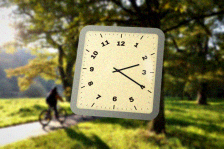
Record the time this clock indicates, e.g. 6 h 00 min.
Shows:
2 h 20 min
